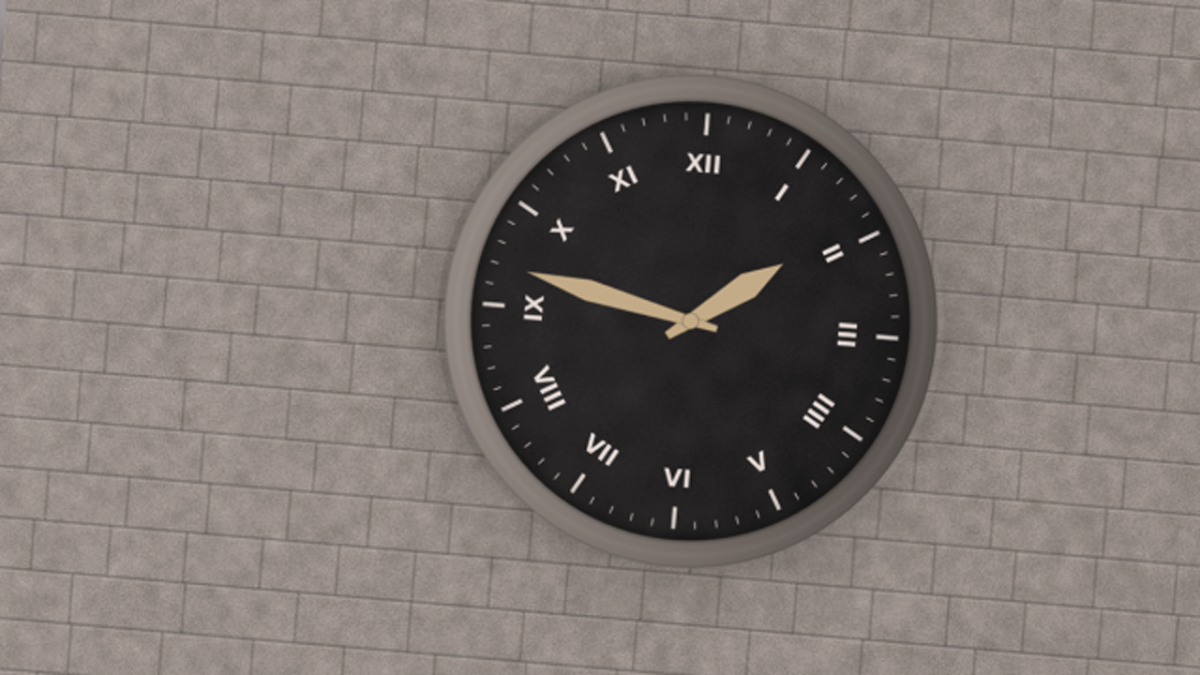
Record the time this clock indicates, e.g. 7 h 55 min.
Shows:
1 h 47 min
